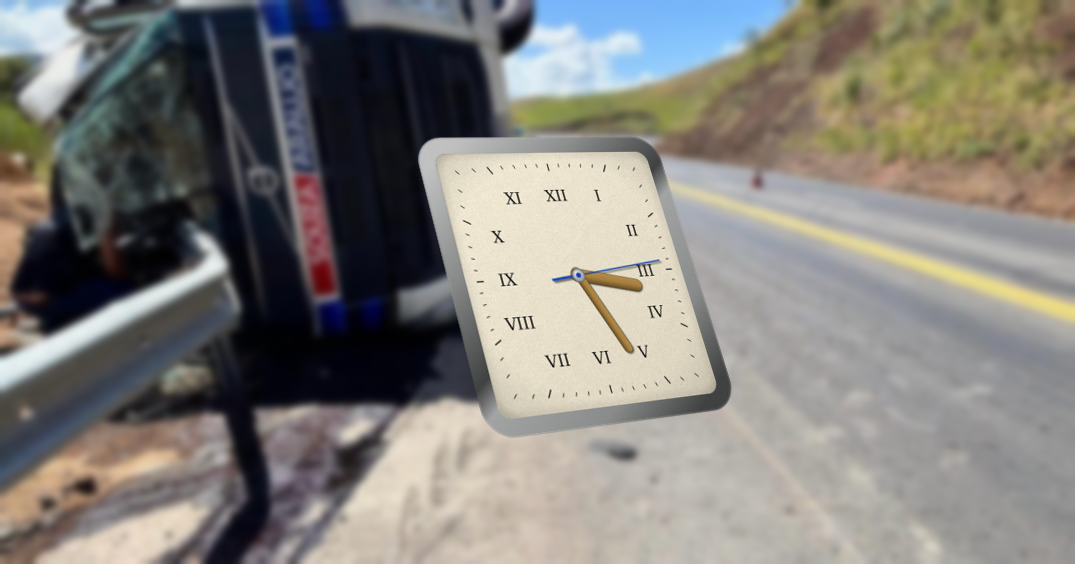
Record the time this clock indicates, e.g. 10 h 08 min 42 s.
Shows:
3 h 26 min 14 s
